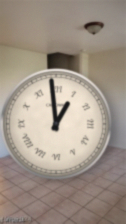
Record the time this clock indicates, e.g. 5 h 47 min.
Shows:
12 h 59 min
